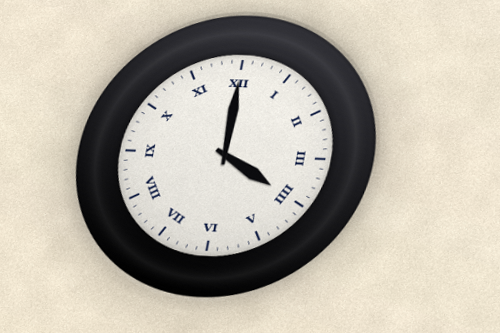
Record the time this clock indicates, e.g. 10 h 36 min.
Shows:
4 h 00 min
